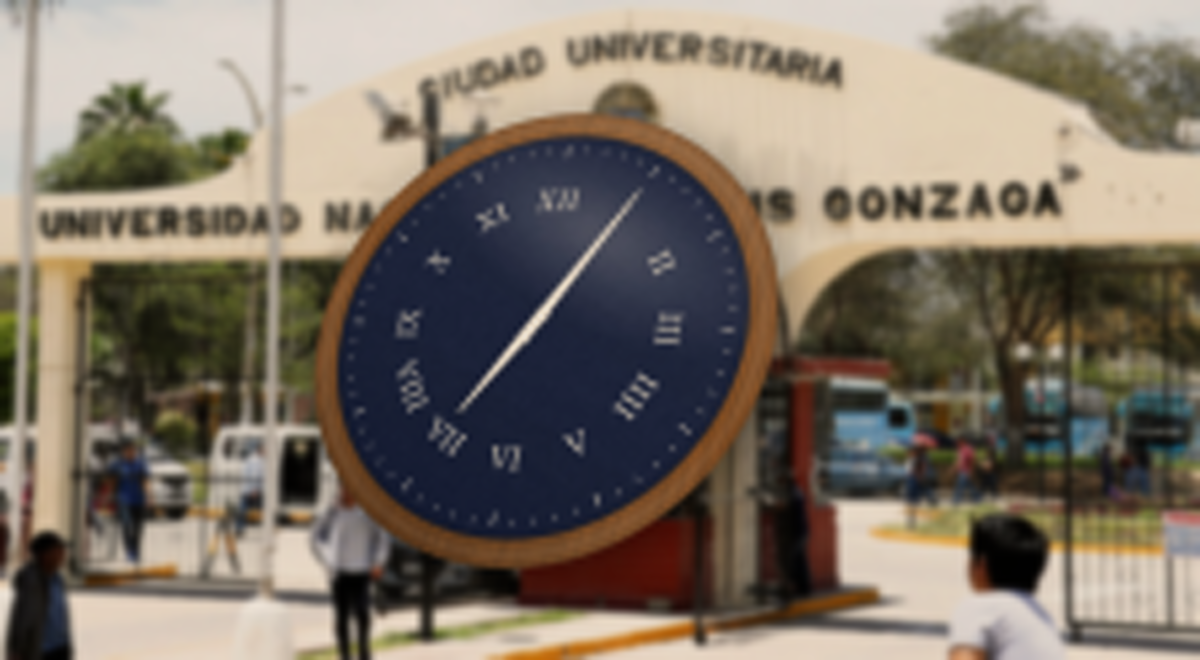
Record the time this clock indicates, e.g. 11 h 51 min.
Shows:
7 h 05 min
